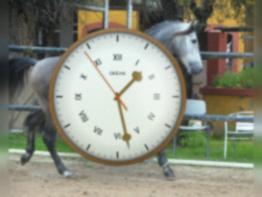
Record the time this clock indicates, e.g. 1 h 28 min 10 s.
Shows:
1 h 27 min 54 s
